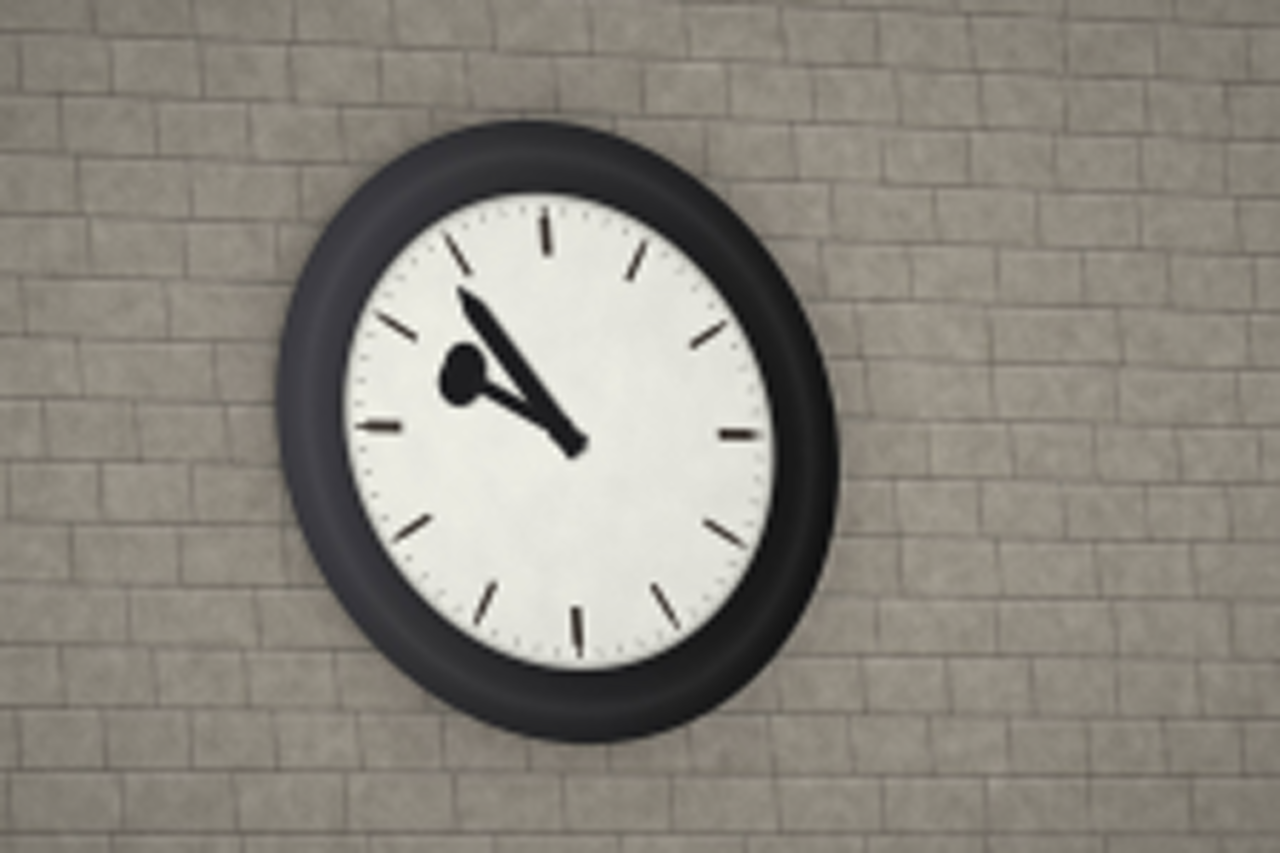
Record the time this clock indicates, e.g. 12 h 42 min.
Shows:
9 h 54 min
